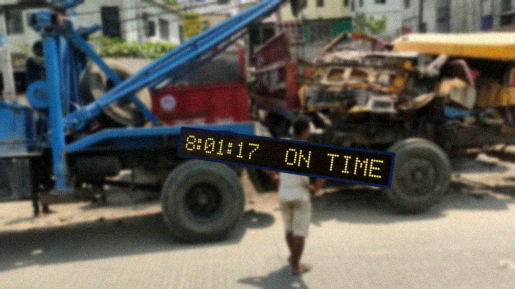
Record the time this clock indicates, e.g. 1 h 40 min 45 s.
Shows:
8 h 01 min 17 s
